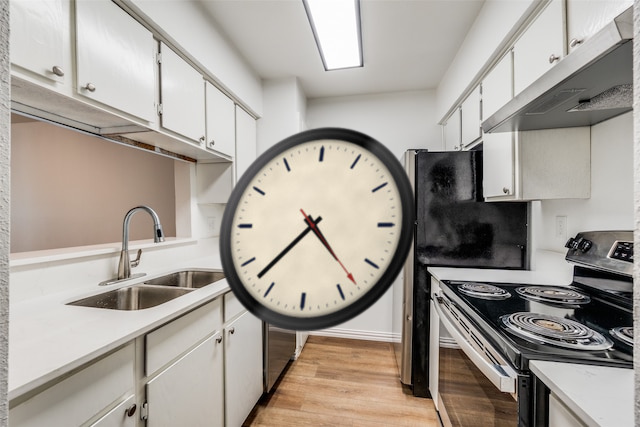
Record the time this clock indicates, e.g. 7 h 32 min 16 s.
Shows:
4 h 37 min 23 s
